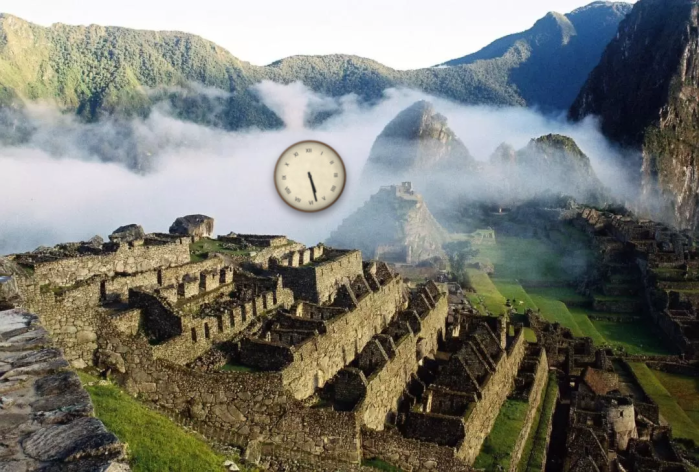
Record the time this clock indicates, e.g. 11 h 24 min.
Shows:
5 h 28 min
